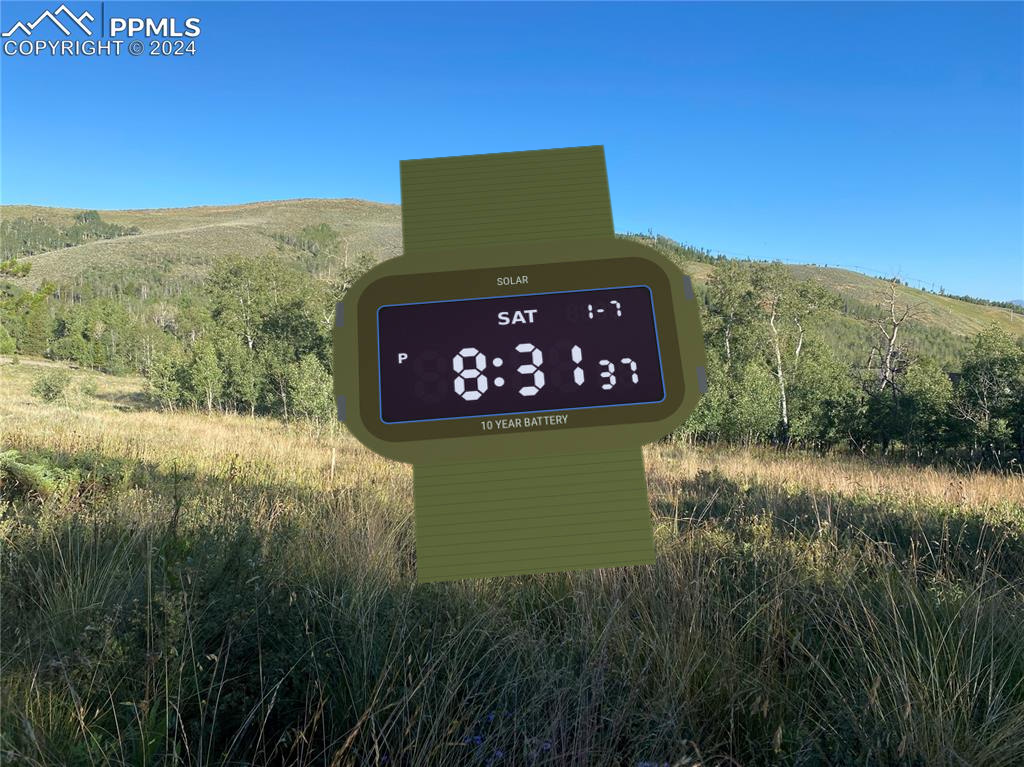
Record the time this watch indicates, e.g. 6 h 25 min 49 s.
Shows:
8 h 31 min 37 s
